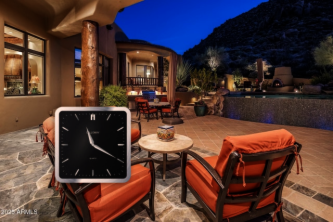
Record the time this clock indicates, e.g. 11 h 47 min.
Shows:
11 h 20 min
